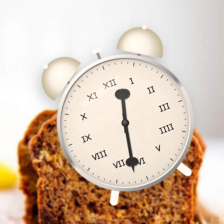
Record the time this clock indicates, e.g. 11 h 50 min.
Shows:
12 h 32 min
